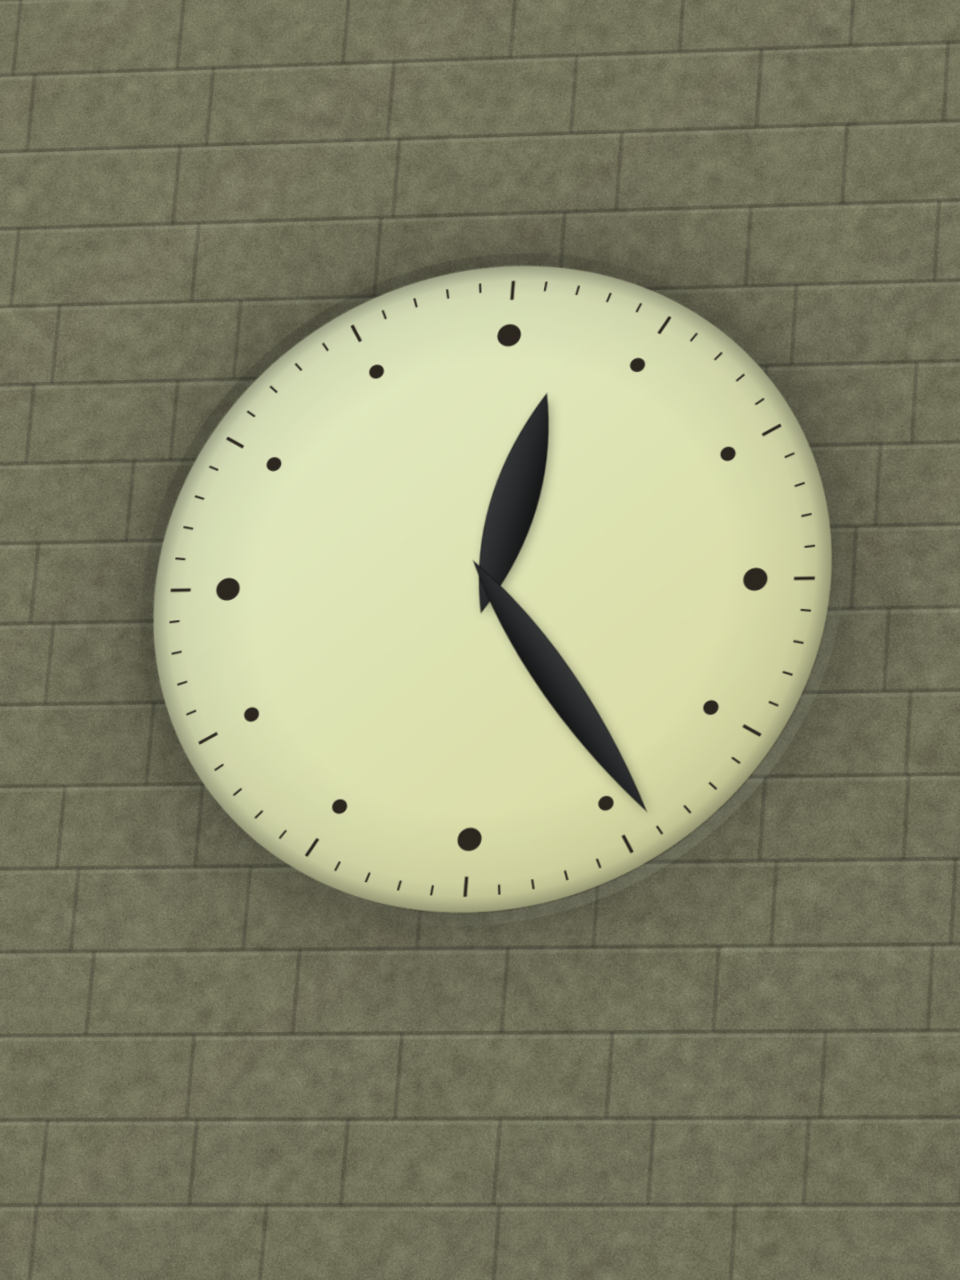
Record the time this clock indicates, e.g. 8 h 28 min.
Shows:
12 h 24 min
